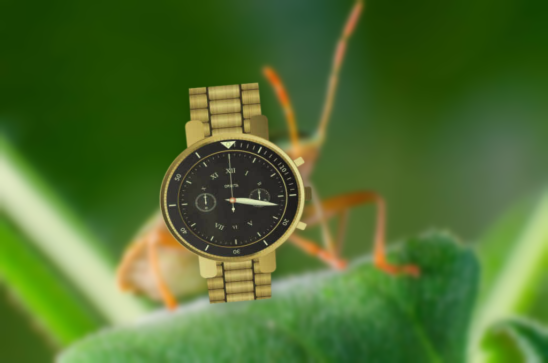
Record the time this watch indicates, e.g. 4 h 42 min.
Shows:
3 h 17 min
